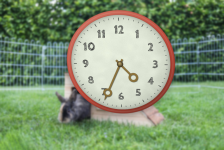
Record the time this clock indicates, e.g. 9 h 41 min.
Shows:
4 h 34 min
